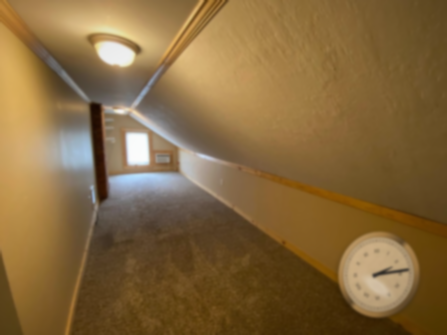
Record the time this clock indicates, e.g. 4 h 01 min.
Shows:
2 h 14 min
